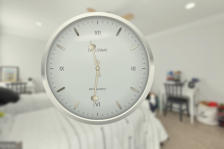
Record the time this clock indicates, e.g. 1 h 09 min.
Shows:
11 h 31 min
